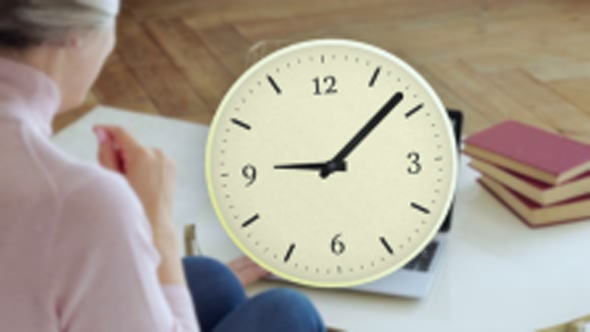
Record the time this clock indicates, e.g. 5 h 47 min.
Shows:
9 h 08 min
